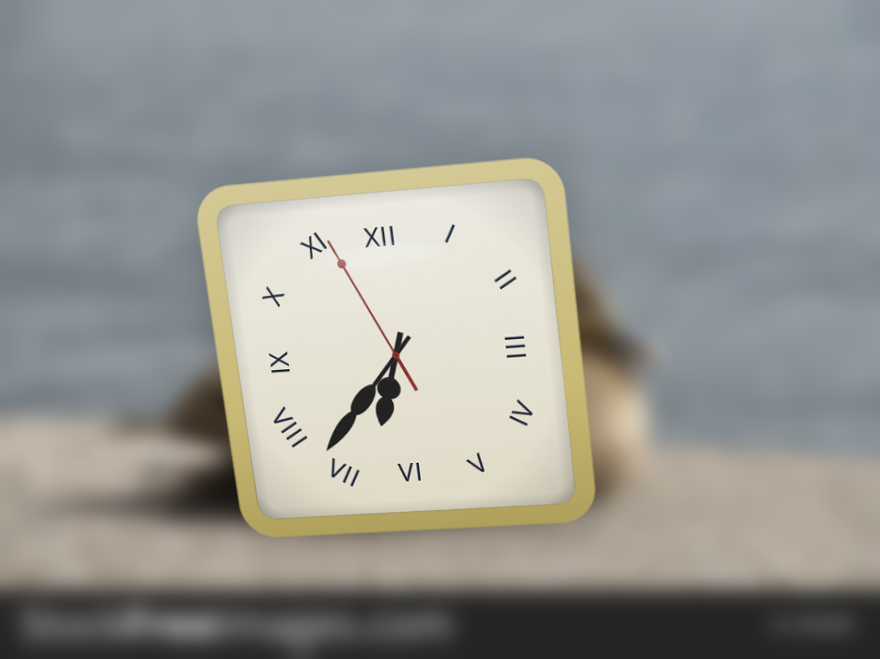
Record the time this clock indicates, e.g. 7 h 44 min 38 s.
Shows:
6 h 36 min 56 s
